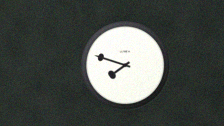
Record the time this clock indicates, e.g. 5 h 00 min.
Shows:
7 h 48 min
